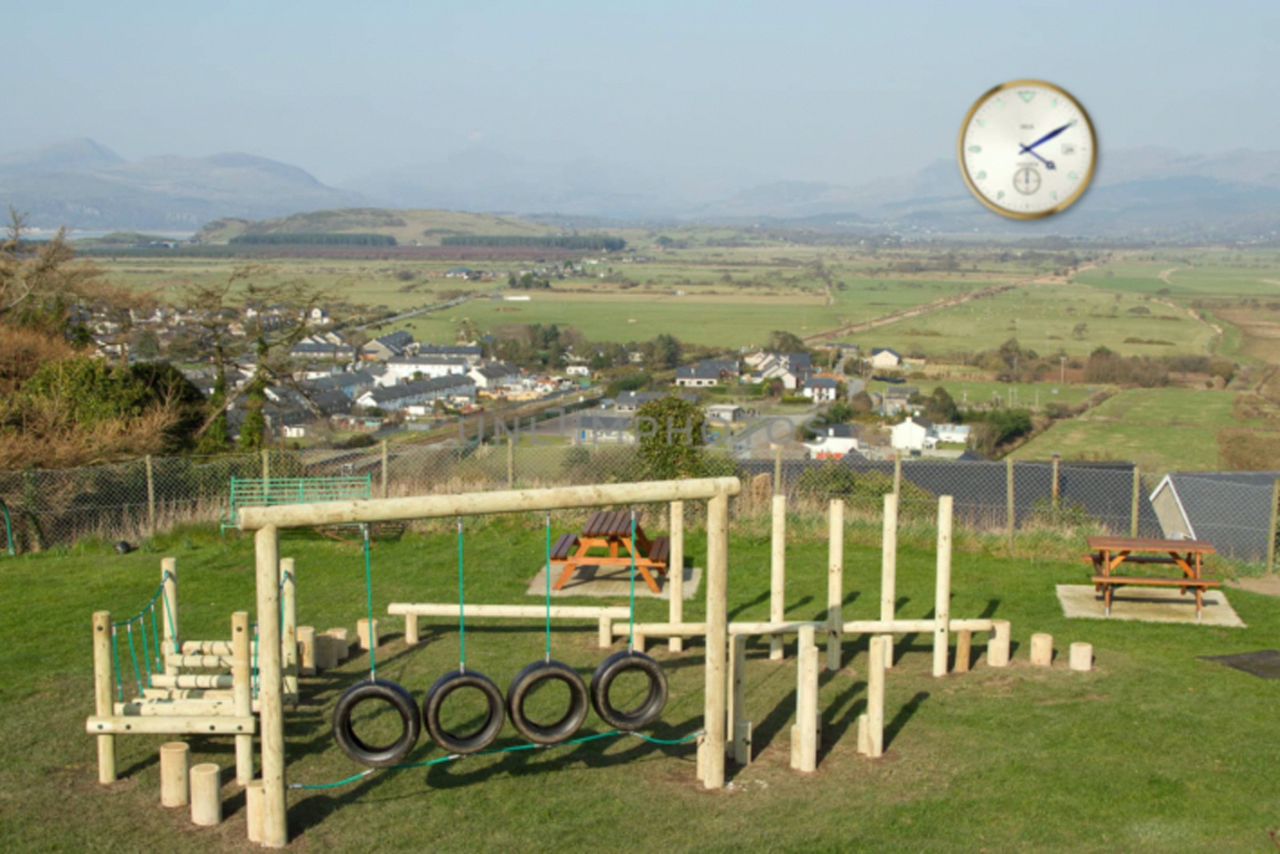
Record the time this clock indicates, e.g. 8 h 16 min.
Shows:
4 h 10 min
